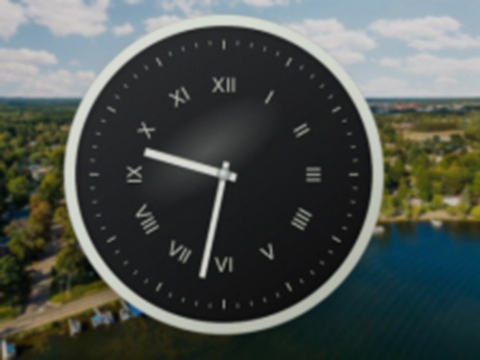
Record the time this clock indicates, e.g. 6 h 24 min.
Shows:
9 h 32 min
